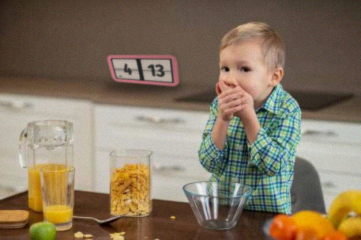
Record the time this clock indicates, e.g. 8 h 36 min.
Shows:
4 h 13 min
